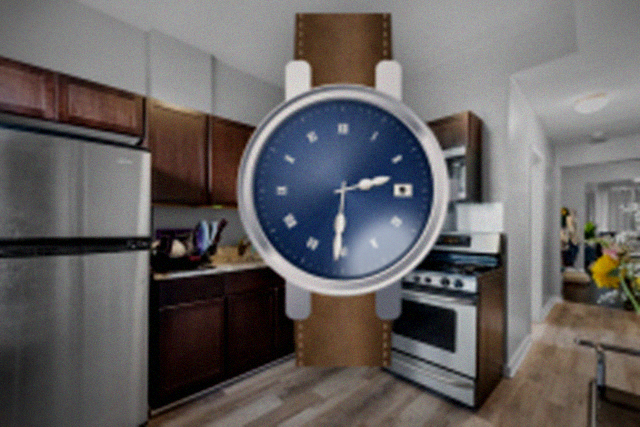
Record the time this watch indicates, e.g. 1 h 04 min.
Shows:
2 h 31 min
